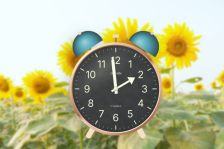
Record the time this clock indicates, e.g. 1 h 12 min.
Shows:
1 h 59 min
